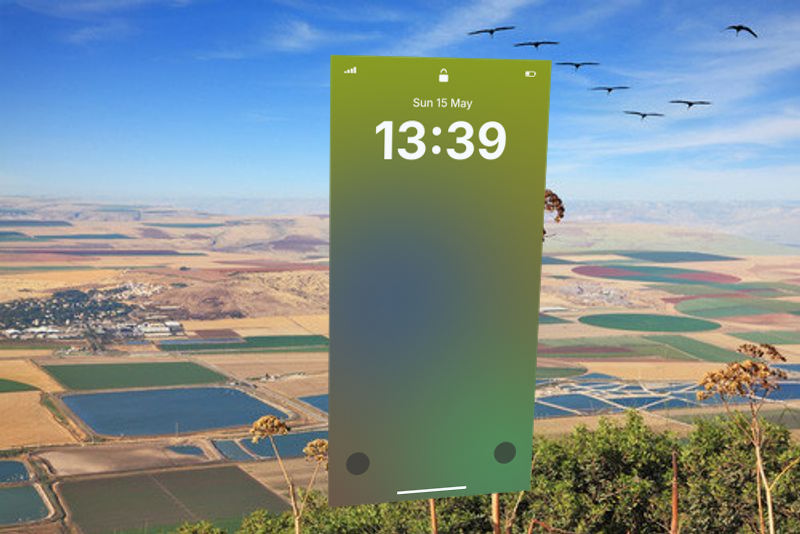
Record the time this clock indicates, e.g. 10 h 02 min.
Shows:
13 h 39 min
